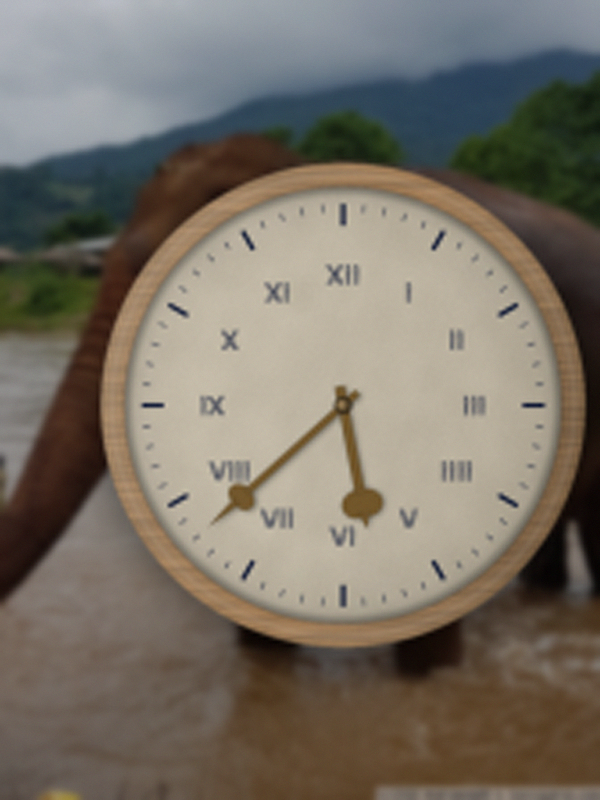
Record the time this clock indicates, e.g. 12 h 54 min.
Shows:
5 h 38 min
